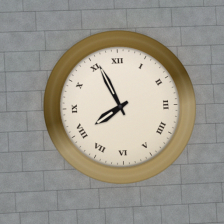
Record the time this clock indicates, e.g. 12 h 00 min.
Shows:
7 h 56 min
